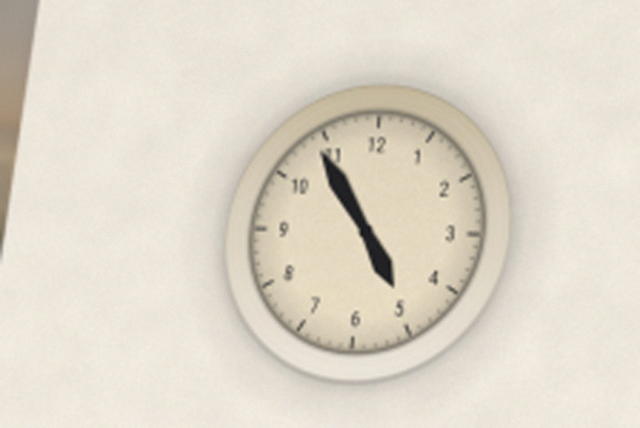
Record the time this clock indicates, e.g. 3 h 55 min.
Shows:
4 h 54 min
